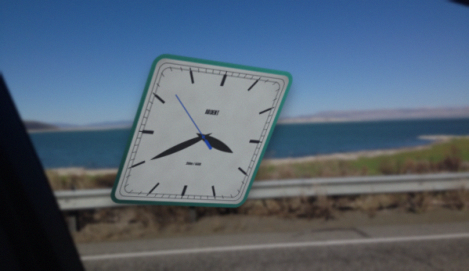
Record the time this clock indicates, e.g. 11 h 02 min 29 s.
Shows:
3 h 39 min 52 s
